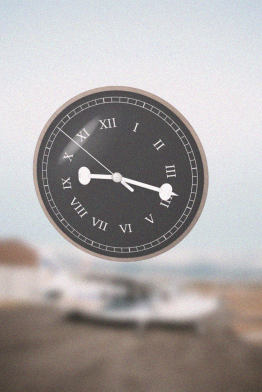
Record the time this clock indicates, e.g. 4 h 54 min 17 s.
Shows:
9 h 18 min 53 s
